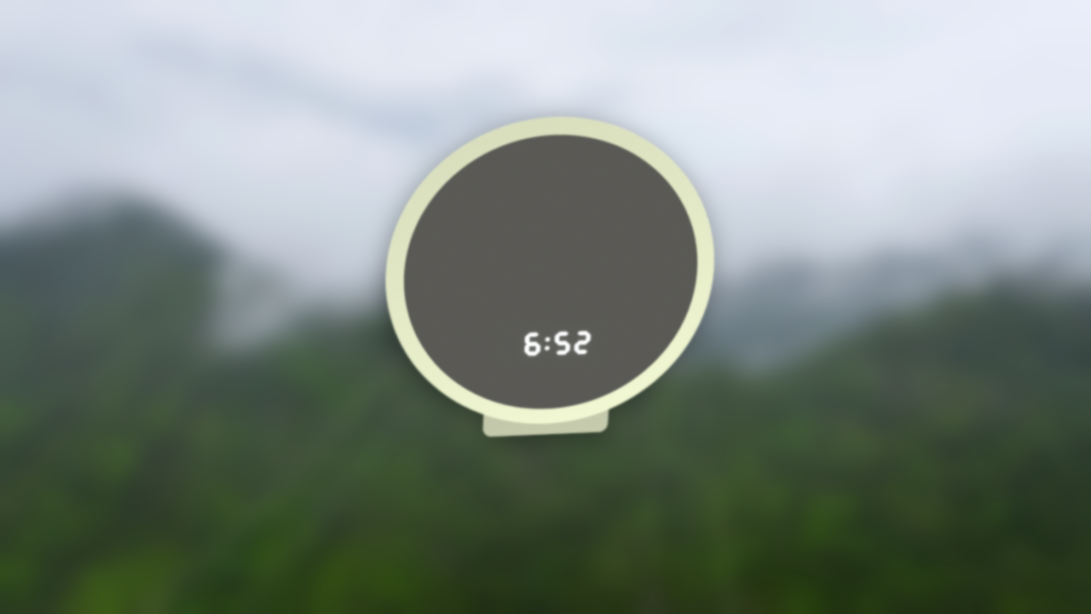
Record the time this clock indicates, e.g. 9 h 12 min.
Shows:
6 h 52 min
